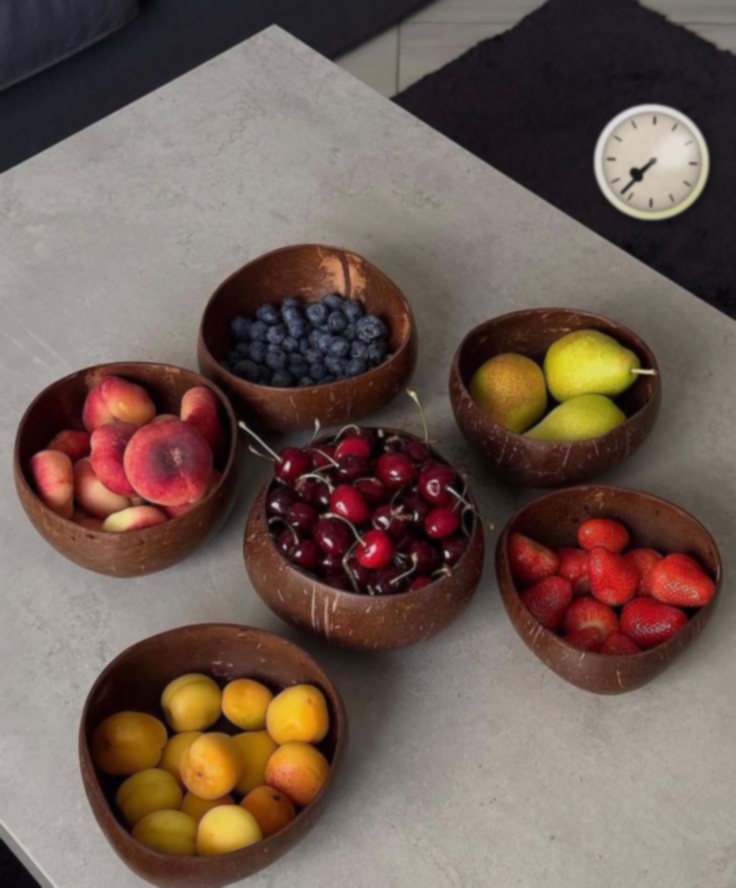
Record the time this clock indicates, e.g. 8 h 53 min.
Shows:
7 h 37 min
